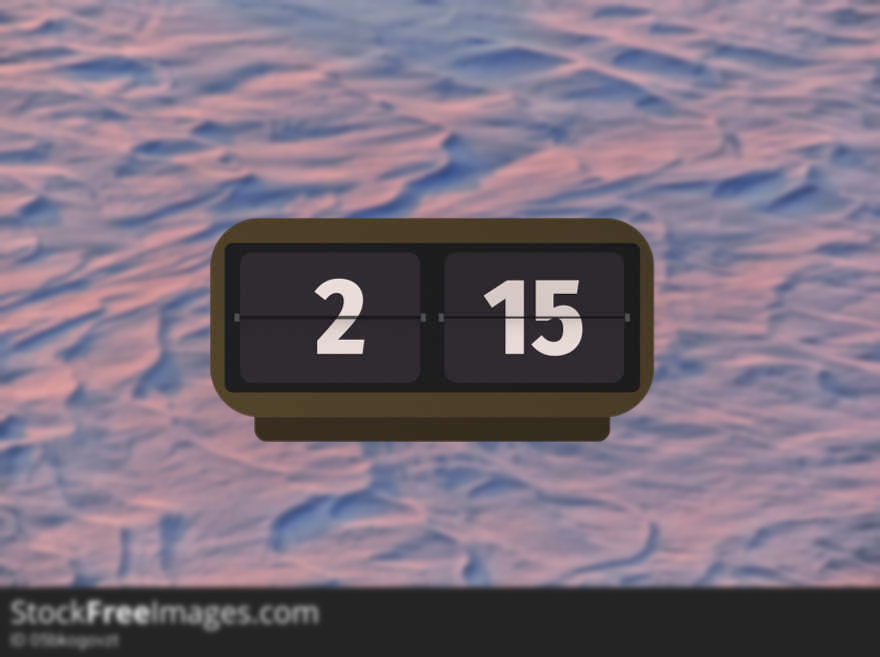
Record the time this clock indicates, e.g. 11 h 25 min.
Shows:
2 h 15 min
